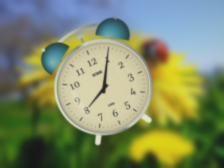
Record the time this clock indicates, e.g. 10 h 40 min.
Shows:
8 h 05 min
